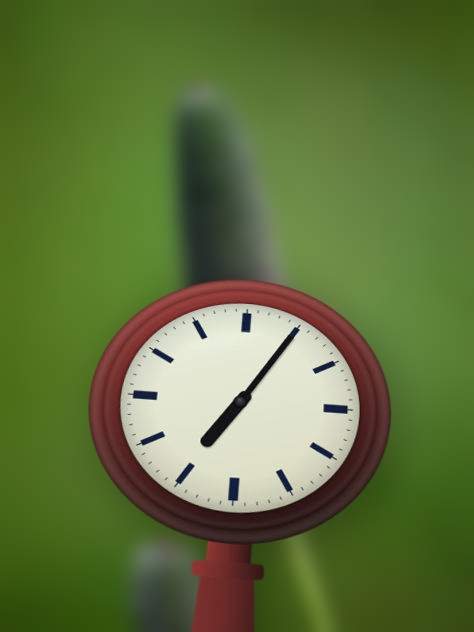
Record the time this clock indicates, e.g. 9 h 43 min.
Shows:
7 h 05 min
